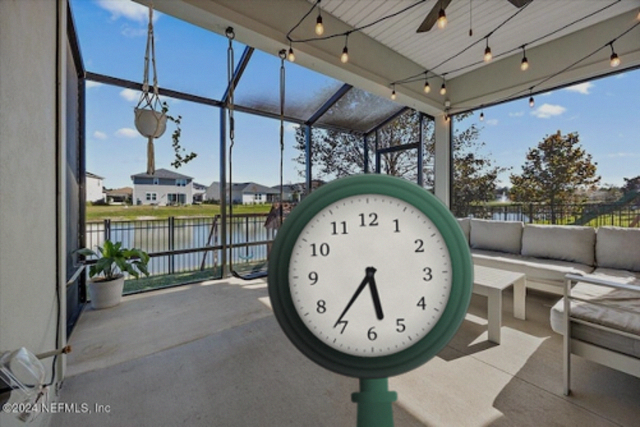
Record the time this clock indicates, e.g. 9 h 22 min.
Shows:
5 h 36 min
